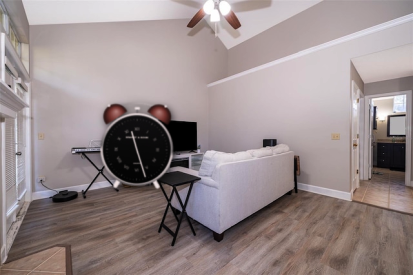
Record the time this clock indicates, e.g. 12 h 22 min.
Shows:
11 h 27 min
